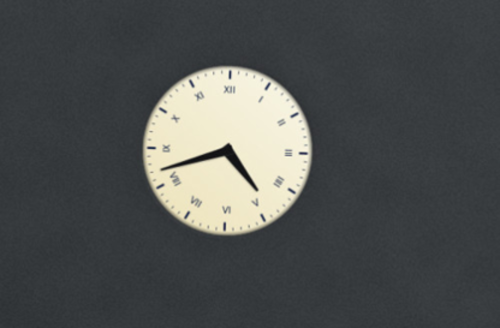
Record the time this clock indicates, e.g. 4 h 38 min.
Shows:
4 h 42 min
